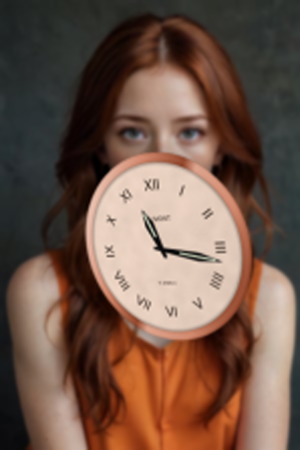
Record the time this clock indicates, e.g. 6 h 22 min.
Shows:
11 h 17 min
